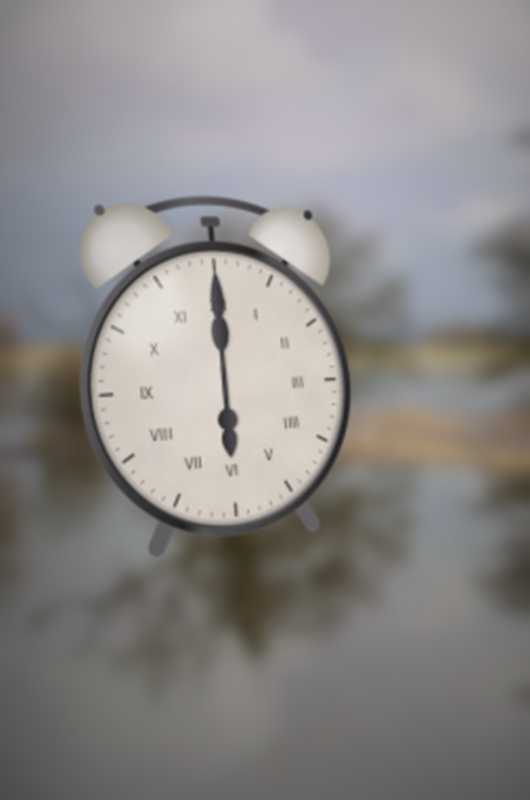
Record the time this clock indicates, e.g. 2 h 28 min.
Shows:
6 h 00 min
